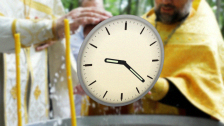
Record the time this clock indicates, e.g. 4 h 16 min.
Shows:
9 h 22 min
